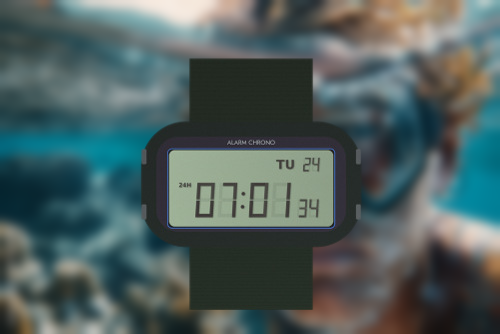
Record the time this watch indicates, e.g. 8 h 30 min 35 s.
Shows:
7 h 01 min 34 s
